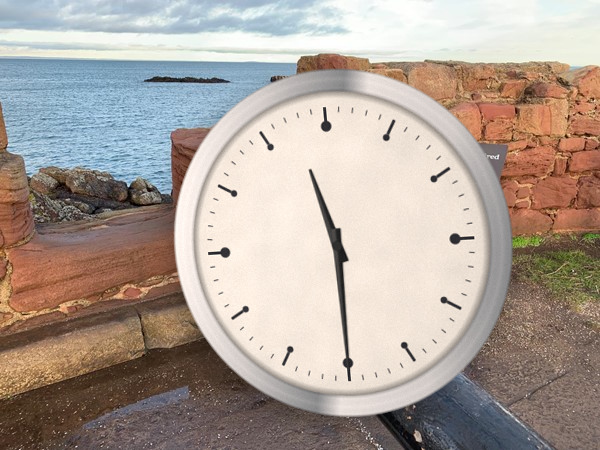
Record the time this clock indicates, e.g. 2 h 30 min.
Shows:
11 h 30 min
